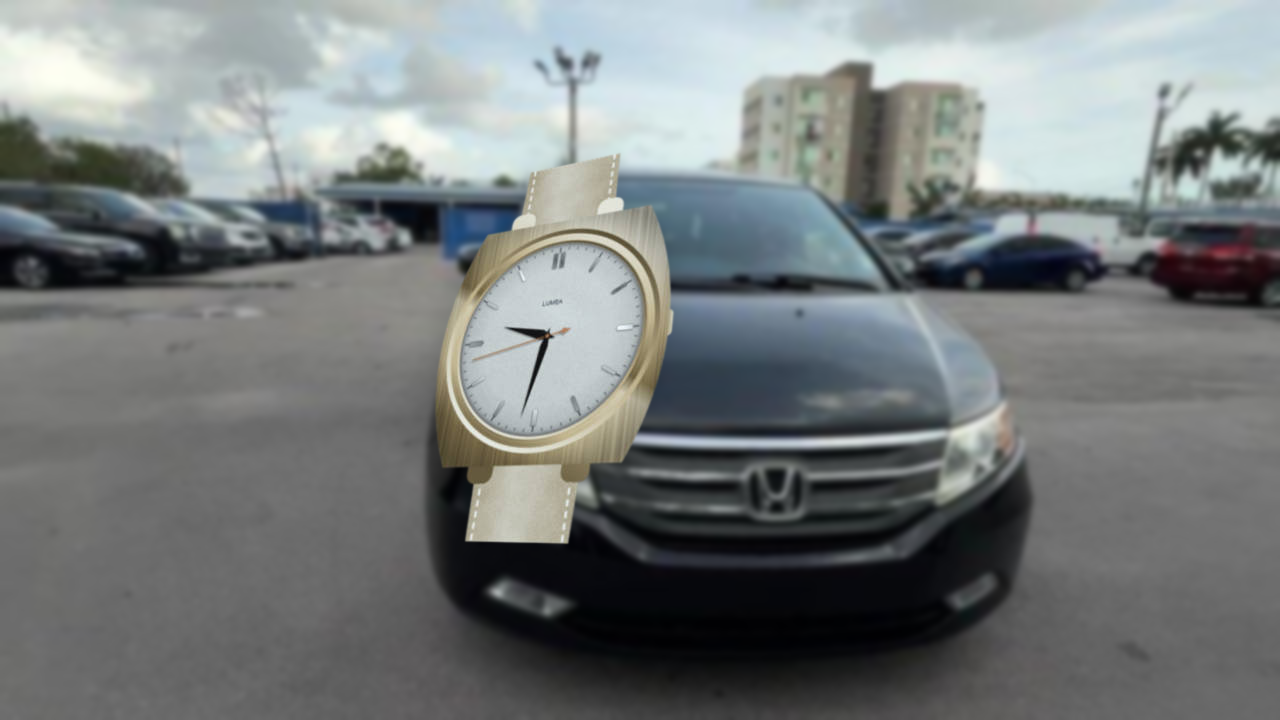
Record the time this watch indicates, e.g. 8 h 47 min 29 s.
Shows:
9 h 31 min 43 s
